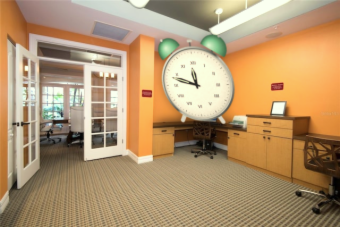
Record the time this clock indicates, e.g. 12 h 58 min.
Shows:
11 h 48 min
